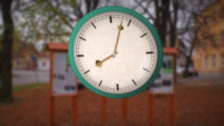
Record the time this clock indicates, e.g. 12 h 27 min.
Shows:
8 h 03 min
